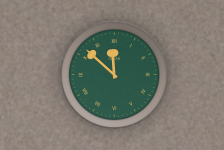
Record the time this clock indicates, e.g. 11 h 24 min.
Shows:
11 h 52 min
